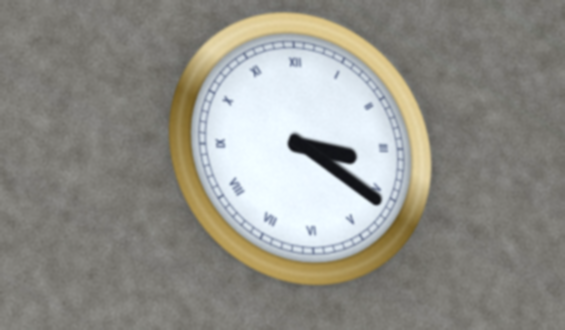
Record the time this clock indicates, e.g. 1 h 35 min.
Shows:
3 h 21 min
